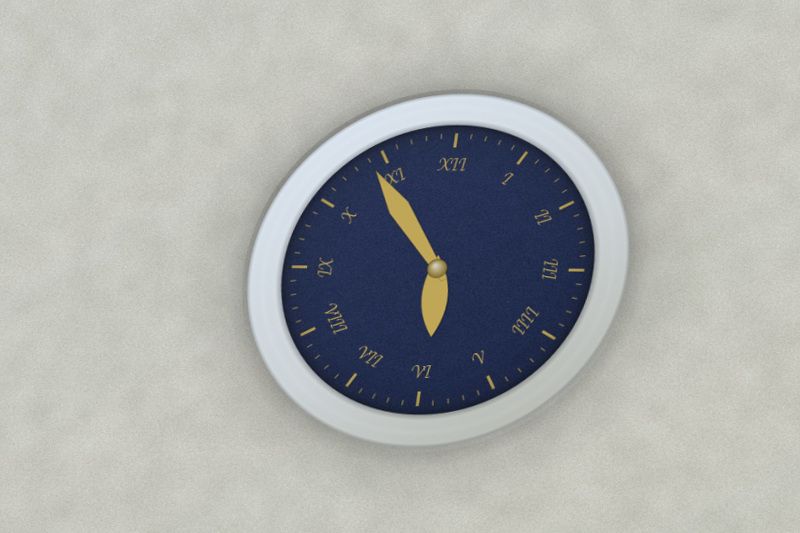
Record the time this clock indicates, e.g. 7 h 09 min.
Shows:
5 h 54 min
